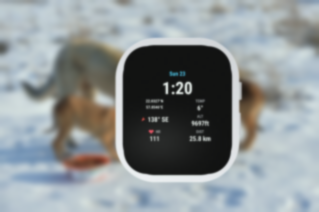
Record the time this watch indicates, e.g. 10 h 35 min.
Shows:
1 h 20 min
